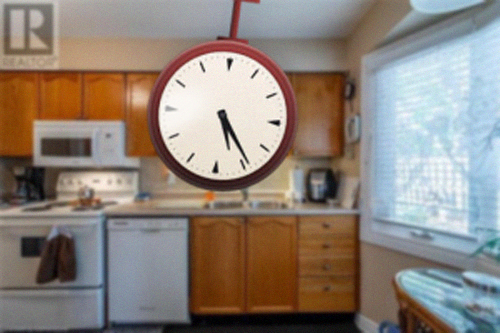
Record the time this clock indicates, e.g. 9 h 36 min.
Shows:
5 h 24 min
